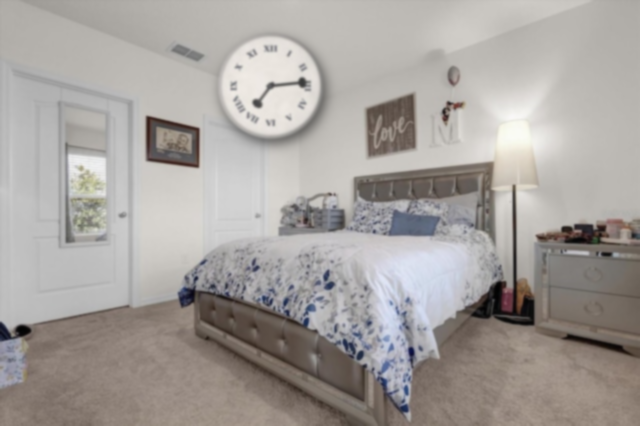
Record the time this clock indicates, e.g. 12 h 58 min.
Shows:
7 h 14 min
